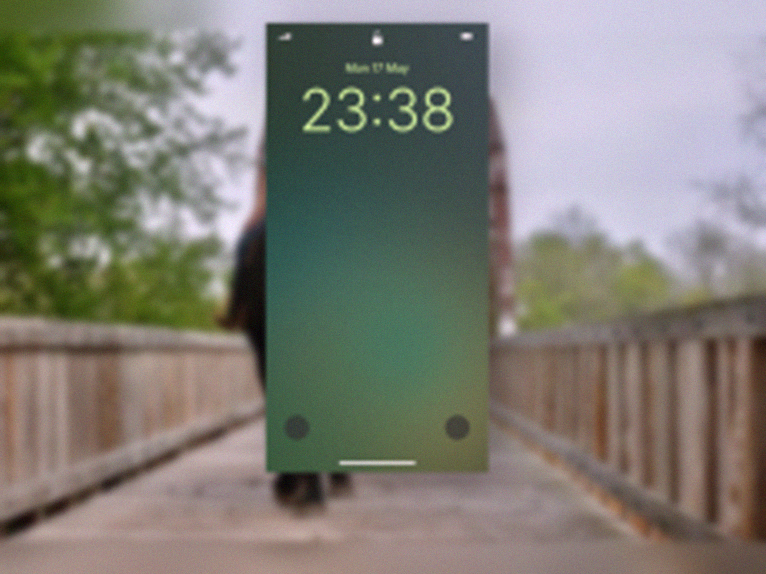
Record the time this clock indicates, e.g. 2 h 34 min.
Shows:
23 h 38 min
